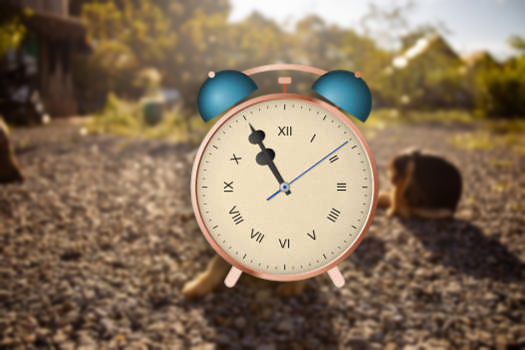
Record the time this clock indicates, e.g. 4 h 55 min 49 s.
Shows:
10 h 55 min 09 s
